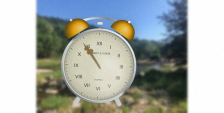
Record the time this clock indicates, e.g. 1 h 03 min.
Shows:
10 h 54 min
